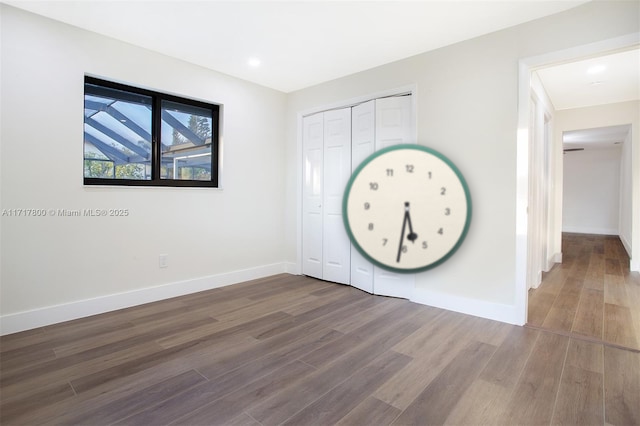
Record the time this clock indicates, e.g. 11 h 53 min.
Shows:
5 h 31 min
